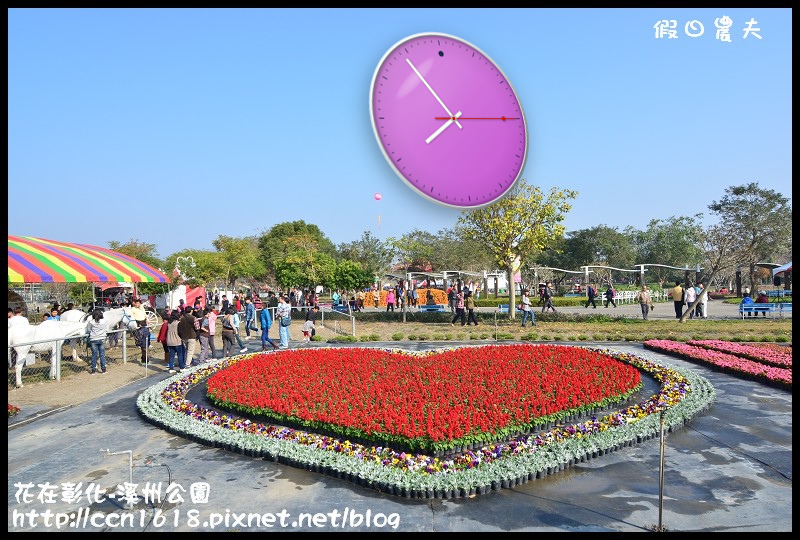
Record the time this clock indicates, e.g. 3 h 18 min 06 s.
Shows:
7 h 54 min 15 s
